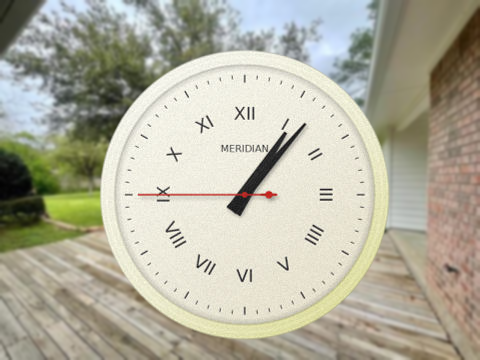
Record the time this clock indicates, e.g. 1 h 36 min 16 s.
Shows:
1 h 06 min 45 s
